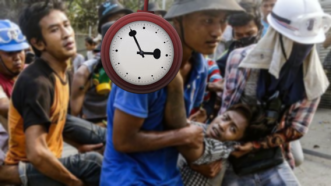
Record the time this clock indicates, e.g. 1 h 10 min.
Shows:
2 h 55 min
